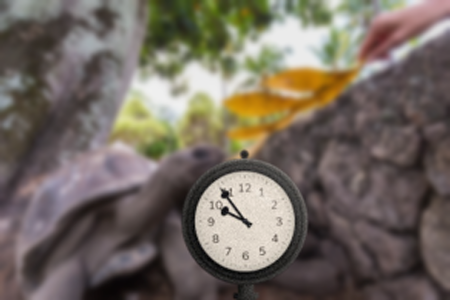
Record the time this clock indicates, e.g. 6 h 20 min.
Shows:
9 h 54 min
